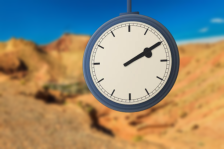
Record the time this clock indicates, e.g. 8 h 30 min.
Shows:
2 h 10 min
